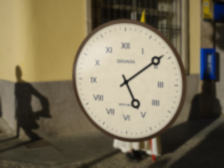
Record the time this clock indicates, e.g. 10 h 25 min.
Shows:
5 h 09 min
